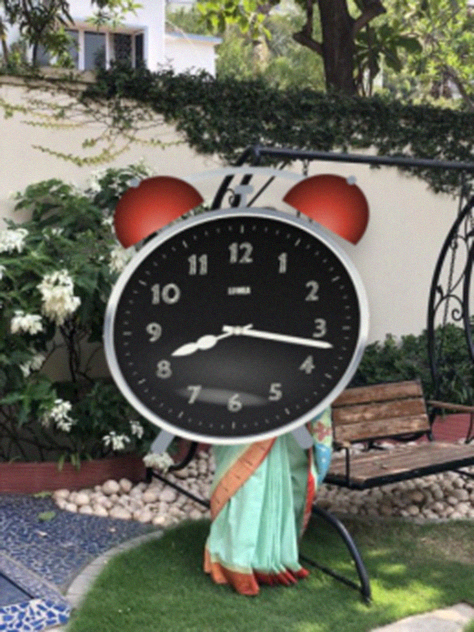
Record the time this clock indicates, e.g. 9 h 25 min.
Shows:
8 h 17 min
